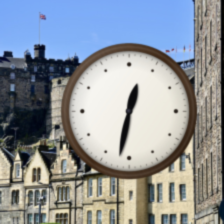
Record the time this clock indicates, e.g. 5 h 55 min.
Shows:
12 h 32 min
